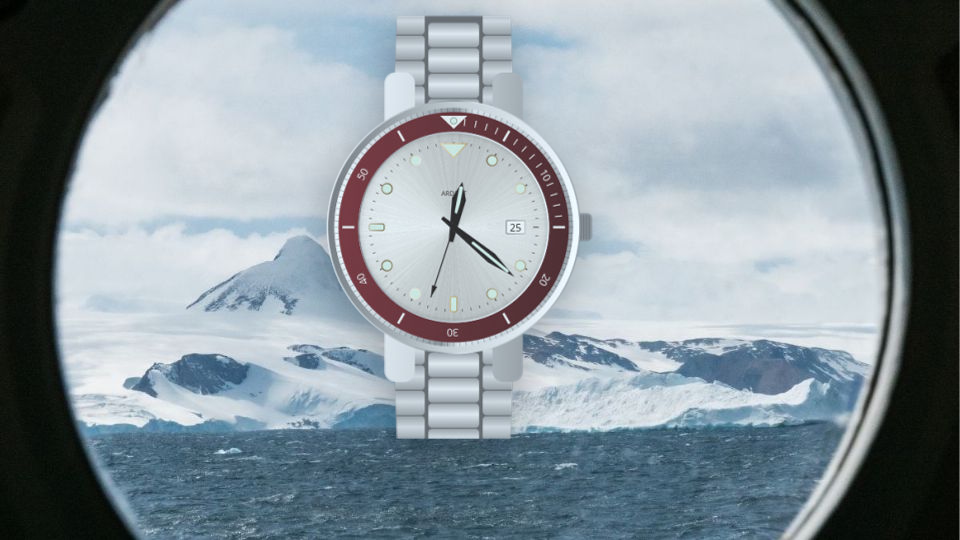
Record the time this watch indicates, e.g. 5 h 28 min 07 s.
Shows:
12 h 21 min 33 s
